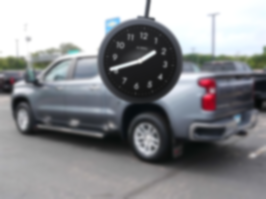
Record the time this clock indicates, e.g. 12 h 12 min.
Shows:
1 h 41 min
